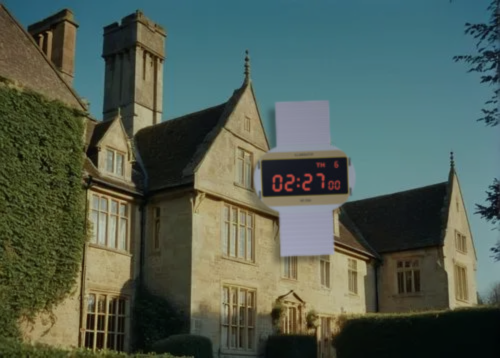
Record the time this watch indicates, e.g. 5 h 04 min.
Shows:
2 h 27 min
